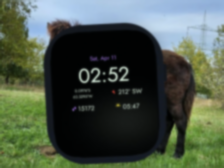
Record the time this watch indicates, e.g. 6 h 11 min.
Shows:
2 h 52 min
